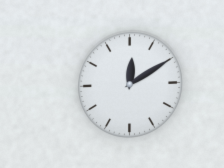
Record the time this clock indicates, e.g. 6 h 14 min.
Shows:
12 h 10 min
